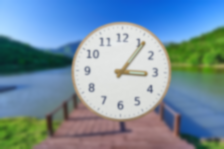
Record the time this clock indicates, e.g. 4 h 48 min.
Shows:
3 h 06 min
